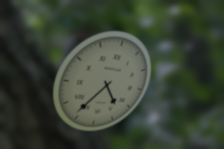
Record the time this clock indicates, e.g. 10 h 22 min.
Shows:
4 h 36 min
